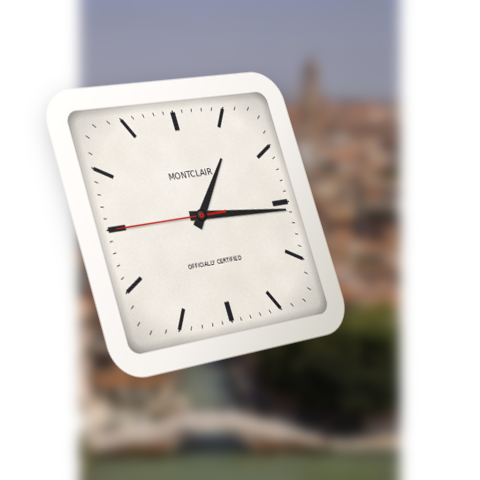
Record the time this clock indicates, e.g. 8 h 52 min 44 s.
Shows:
1 h 15 min 45 s
